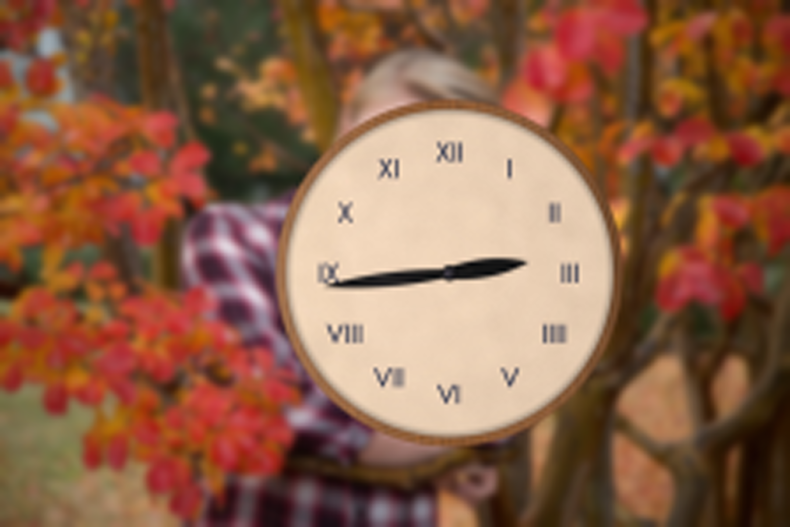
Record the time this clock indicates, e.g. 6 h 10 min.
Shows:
2 h 44 min
